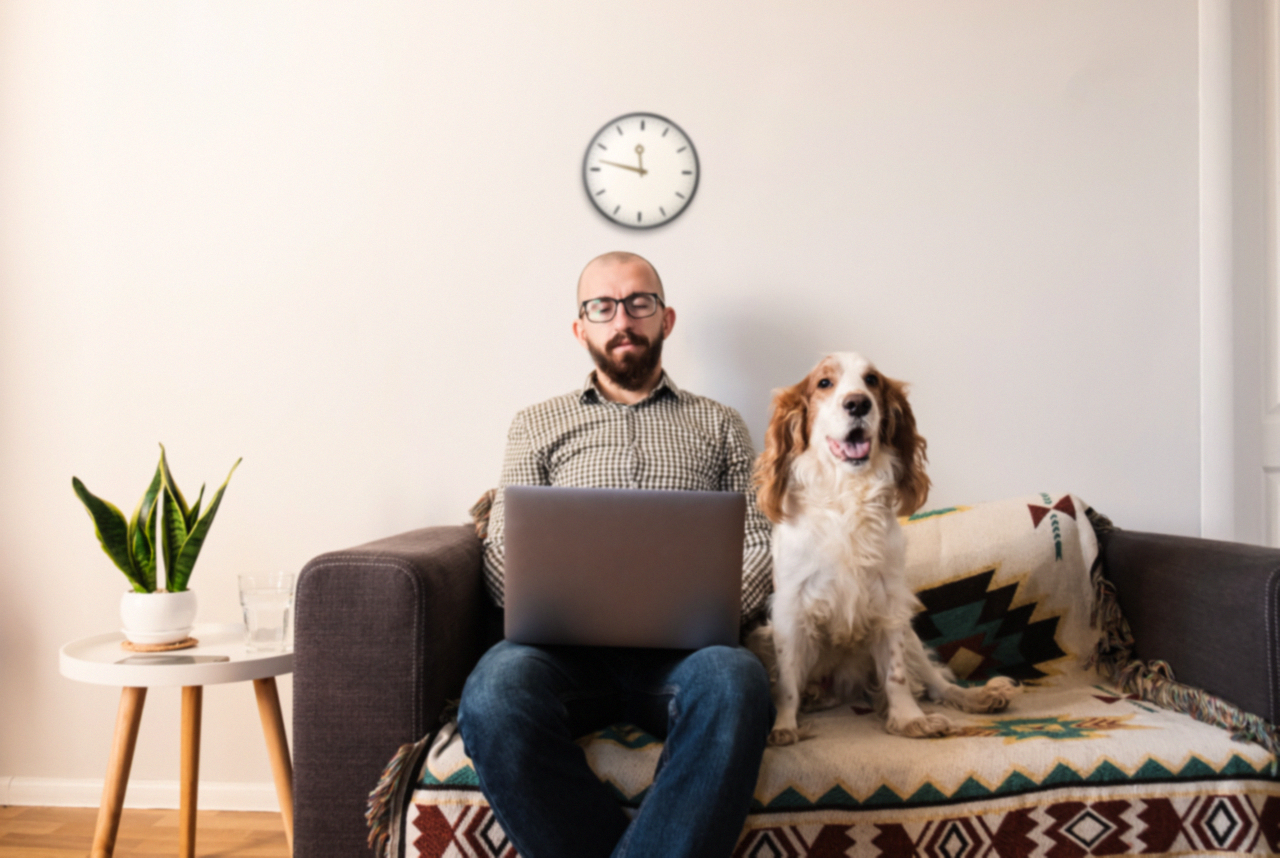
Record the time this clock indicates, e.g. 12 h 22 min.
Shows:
11 h 47 min
